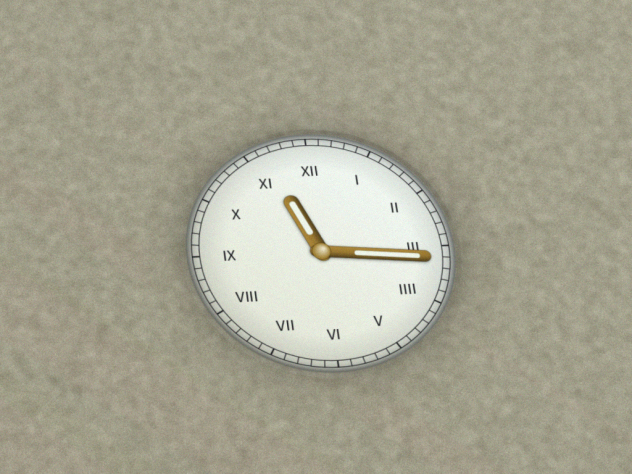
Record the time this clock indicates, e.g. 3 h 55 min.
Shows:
11 h 16 min
